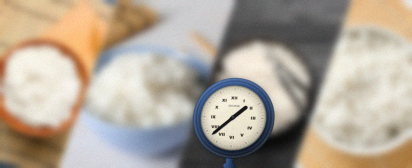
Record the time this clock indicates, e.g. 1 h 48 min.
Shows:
1 h 38 min
